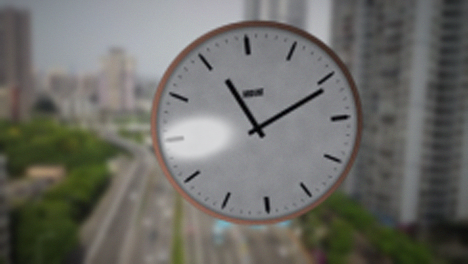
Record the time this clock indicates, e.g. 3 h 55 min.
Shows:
11 h 11 min
